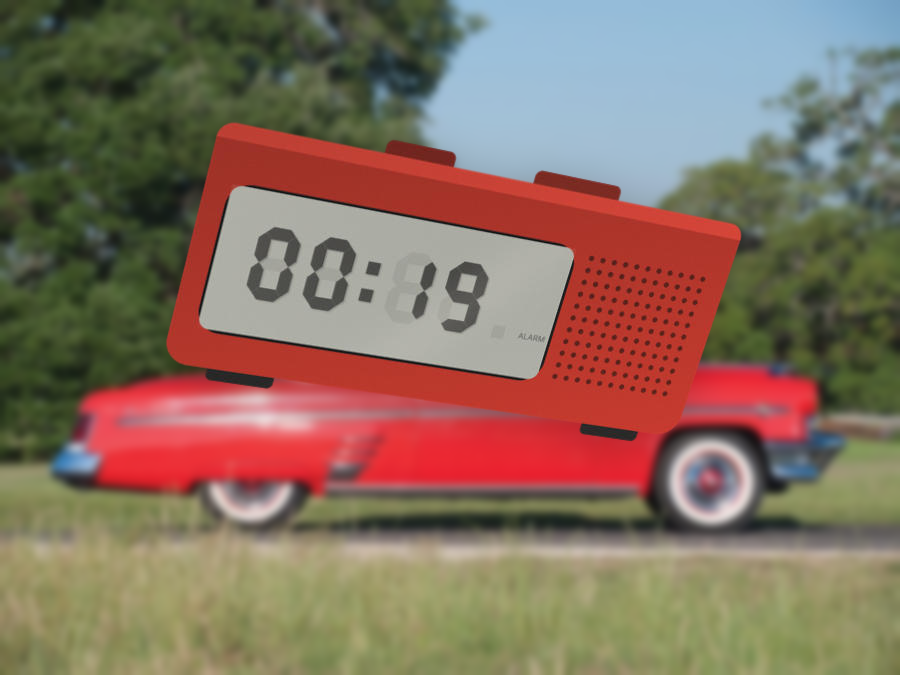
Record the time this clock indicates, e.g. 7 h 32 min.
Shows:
0 h 19 min
